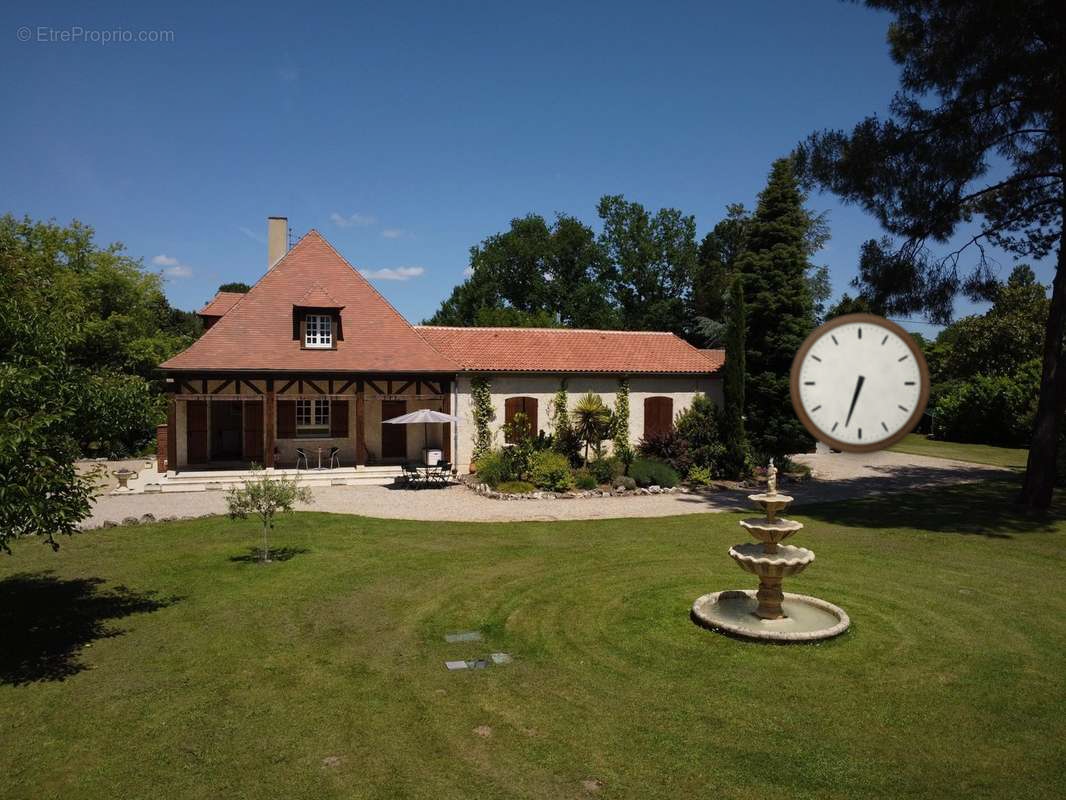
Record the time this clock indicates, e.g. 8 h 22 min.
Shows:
6 h 33 min
